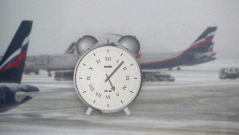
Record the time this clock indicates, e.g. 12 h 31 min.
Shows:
5 h 07 min
